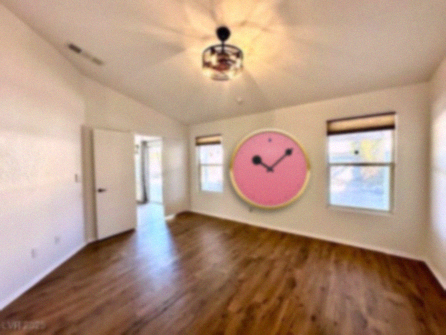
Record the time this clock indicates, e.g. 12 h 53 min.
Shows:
10 h 08 min
